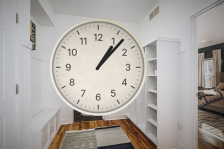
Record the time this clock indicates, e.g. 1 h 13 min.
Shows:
1 h 07 min
